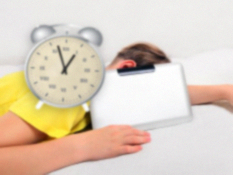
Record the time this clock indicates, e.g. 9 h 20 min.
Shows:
12 h 57 min
